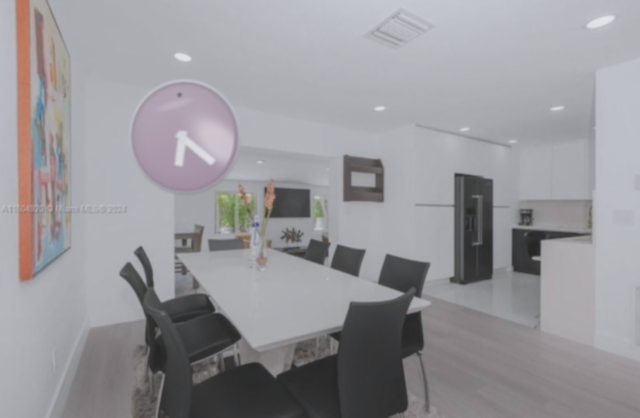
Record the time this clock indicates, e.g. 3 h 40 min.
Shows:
6 h 22 min
